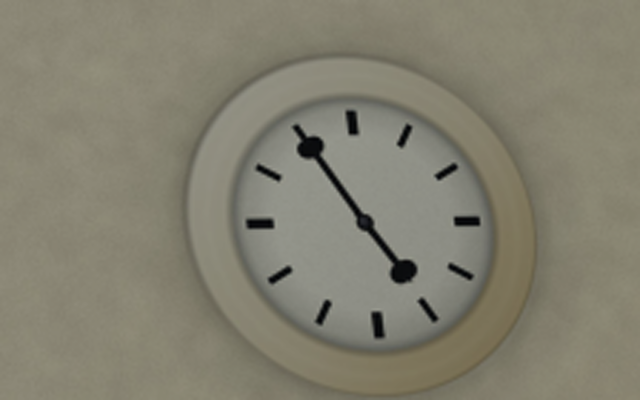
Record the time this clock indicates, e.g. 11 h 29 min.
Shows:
4 h 55 min
